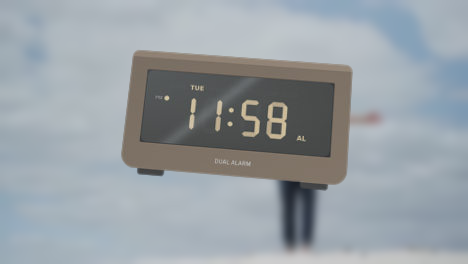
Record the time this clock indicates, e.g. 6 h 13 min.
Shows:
11 h 58 min
